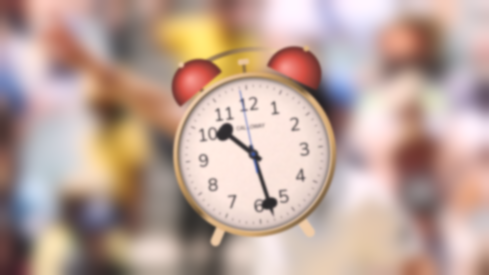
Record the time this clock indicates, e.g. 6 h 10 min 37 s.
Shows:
10 h 27 min 59 s
